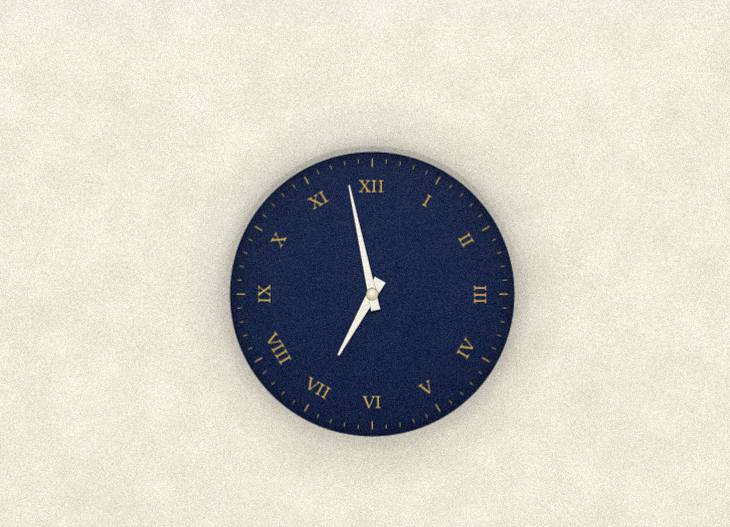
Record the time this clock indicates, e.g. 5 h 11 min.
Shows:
6 h 58 min
